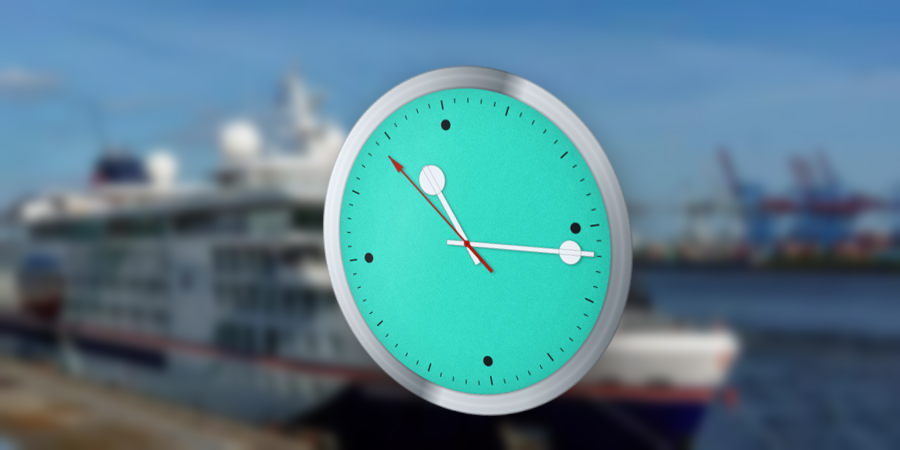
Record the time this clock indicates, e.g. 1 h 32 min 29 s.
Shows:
11 h 16 min 54 s
